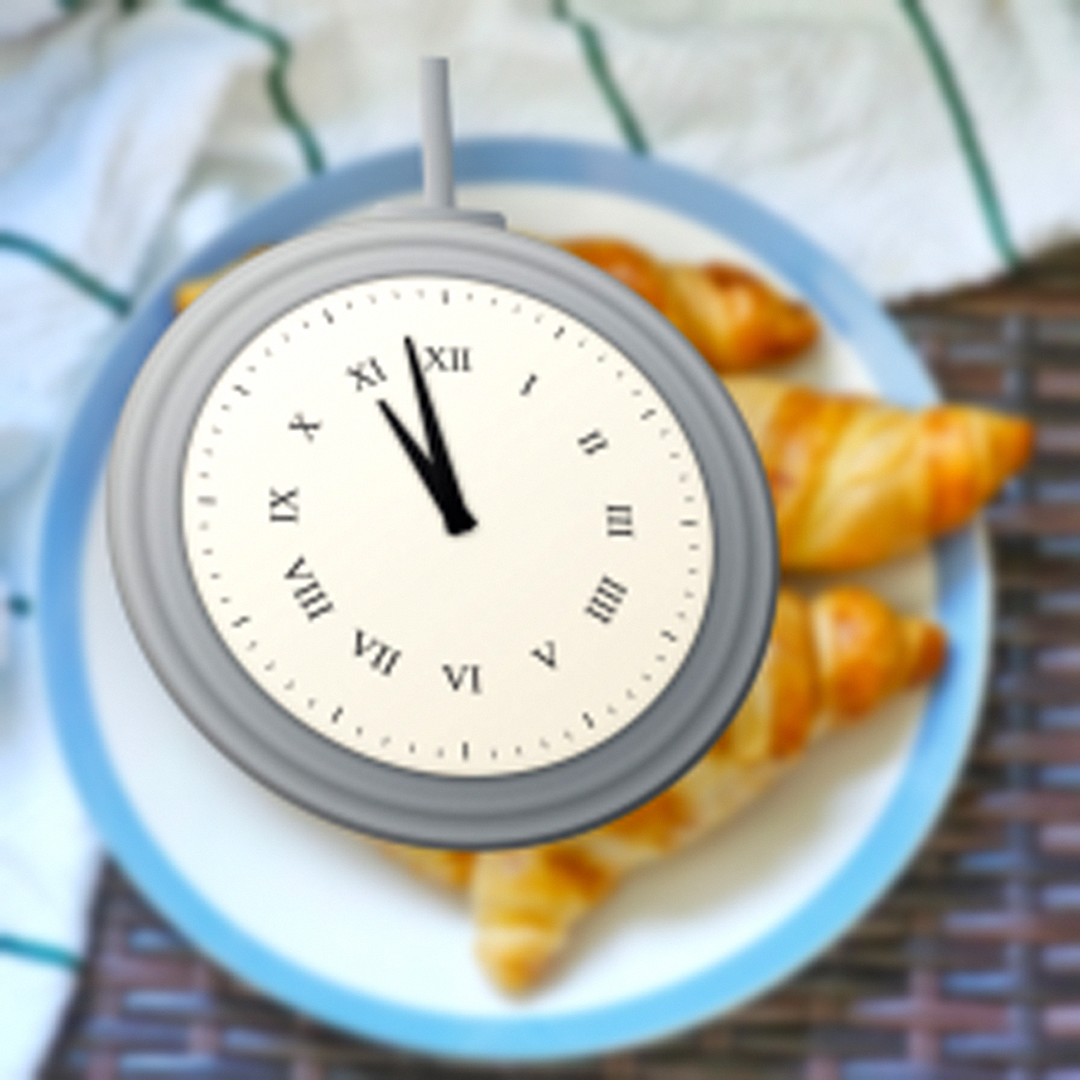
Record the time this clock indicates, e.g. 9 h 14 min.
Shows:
10 h 58 min
